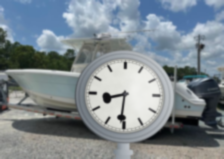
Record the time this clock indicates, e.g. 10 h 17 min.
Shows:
8 h 31 min
